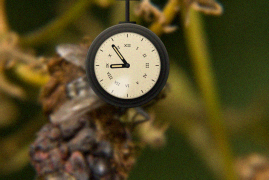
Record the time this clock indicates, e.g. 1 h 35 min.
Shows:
8 h 54 min
